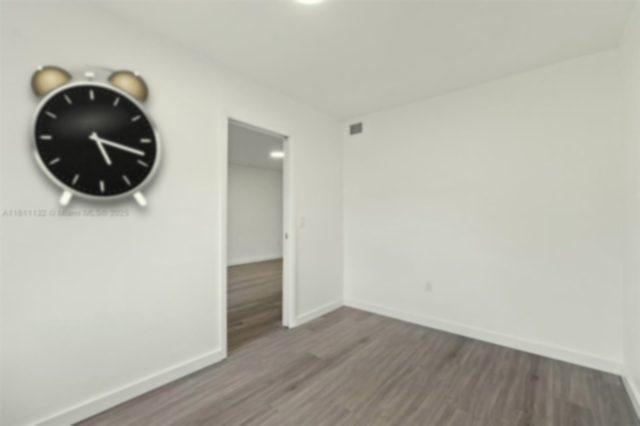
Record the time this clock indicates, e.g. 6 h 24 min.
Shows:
5 h 18 min
